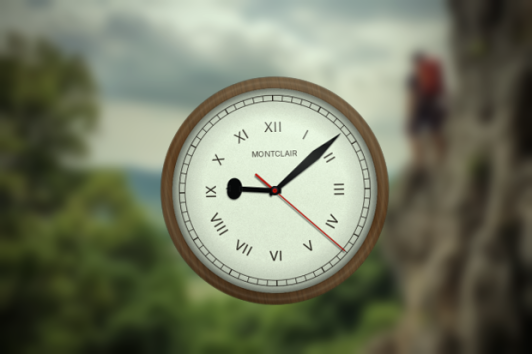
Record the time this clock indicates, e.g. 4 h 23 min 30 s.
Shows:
9 h 08 min 22 s
